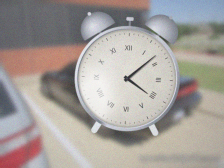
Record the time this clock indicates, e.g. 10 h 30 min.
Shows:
4 h 08 min
